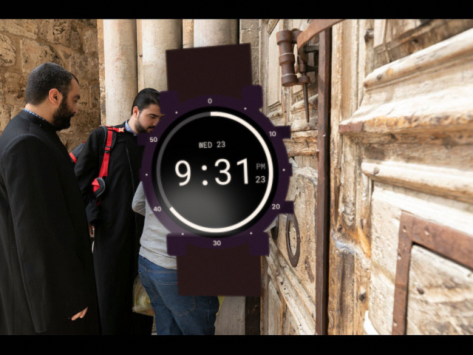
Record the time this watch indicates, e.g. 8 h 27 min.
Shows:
9 h 31 min
